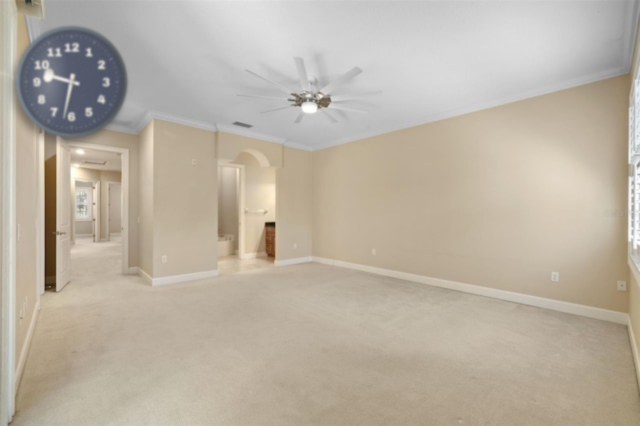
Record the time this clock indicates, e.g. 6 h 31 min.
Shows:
9 h 32 min
